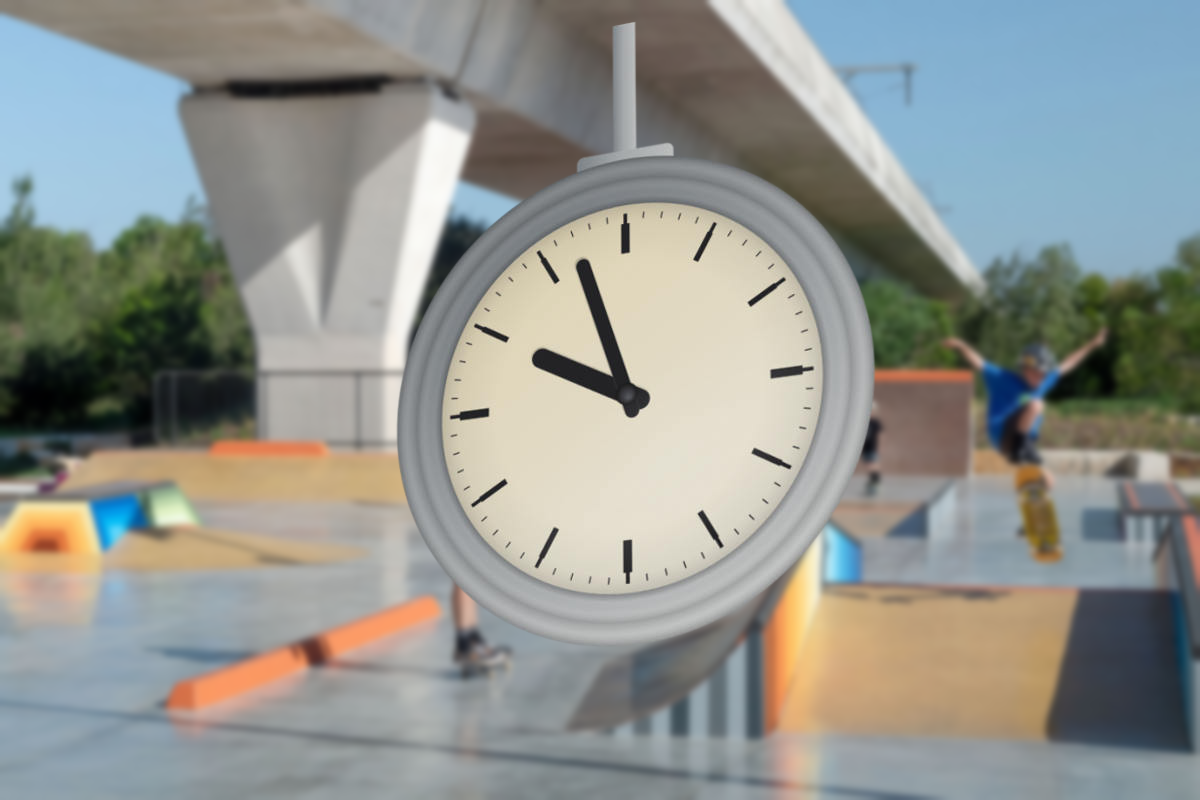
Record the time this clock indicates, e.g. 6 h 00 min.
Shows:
9 h 57 min
